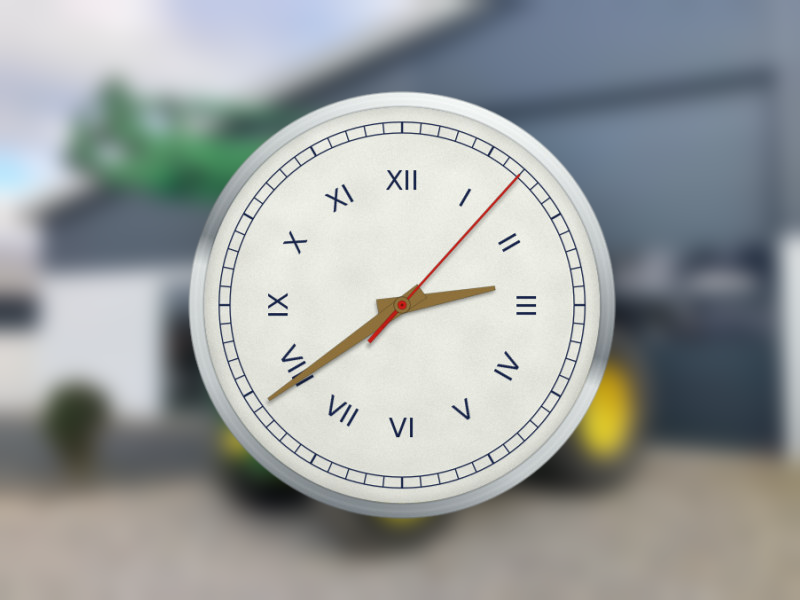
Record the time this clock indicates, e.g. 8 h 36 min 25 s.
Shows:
2 h 39 min 07 s
